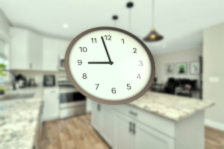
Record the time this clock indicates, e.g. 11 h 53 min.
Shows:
8 h 58 min
